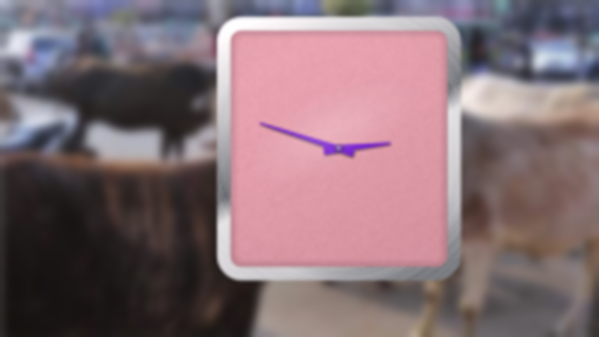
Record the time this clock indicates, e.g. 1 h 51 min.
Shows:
2 h 48 min
